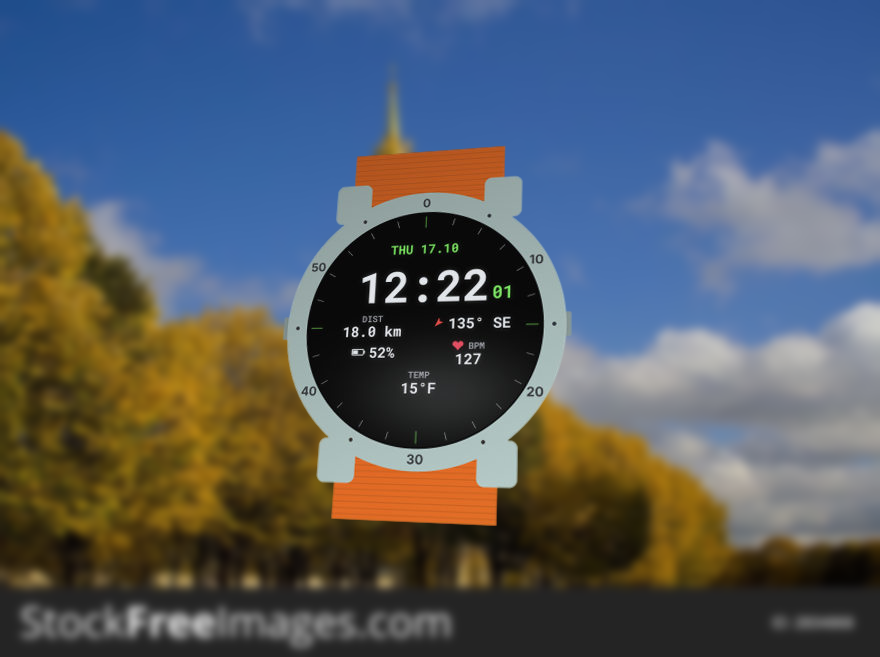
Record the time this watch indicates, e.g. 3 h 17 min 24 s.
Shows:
12 h 22 min 01 s
